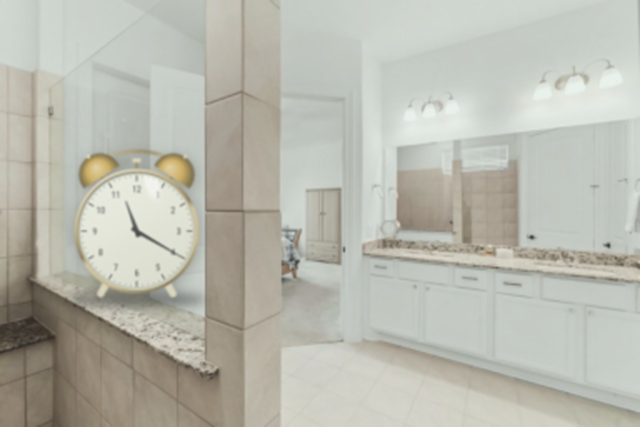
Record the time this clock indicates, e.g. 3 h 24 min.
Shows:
11 h 20 min
